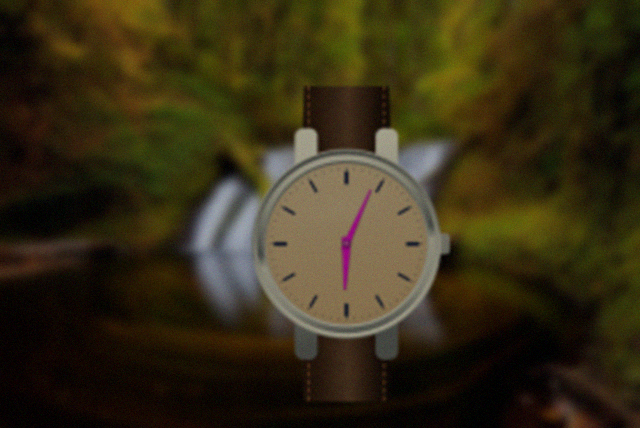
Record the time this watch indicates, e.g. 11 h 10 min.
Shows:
6 h 04 min
